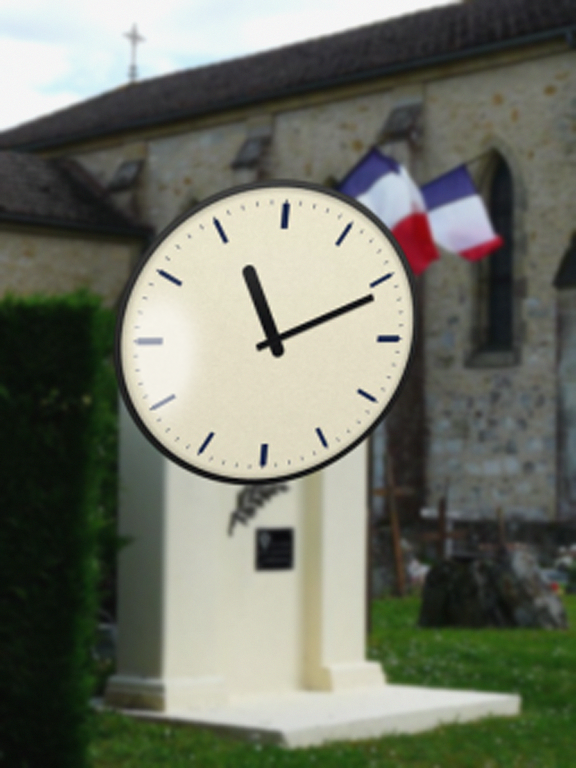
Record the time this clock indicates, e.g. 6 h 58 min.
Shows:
11 h 11 min
